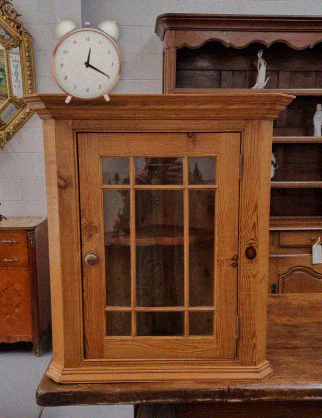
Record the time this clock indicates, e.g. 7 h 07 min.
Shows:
12 h 20 min
